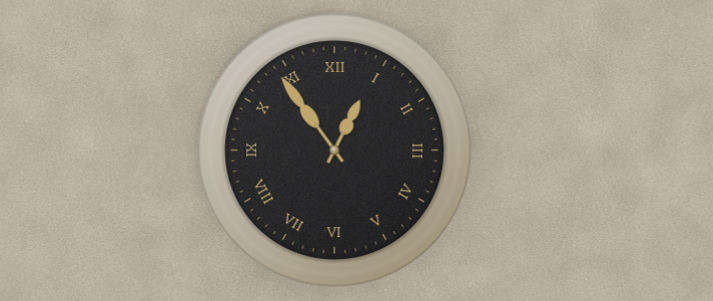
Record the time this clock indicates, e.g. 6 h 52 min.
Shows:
12 h 54 min
